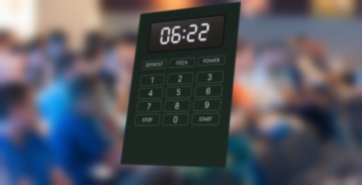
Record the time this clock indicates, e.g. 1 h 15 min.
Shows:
6 h 22 min
